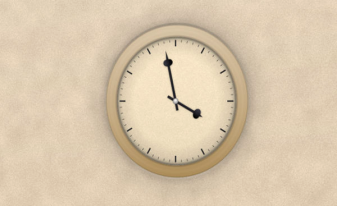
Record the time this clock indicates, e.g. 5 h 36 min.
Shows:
3 h 58 min
